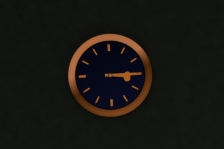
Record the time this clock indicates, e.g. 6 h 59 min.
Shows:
3 h 15 min
